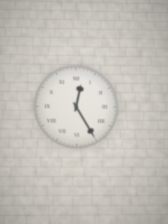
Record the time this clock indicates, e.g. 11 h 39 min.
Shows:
12 h 25 min
